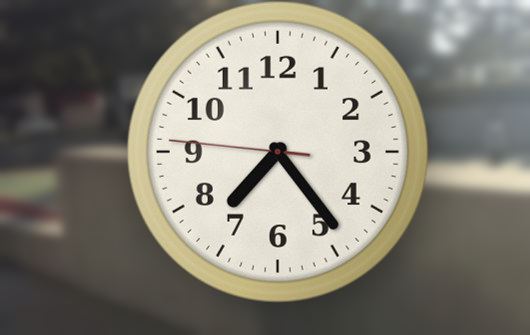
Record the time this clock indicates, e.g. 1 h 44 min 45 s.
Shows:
7 h 23 min 46 s
